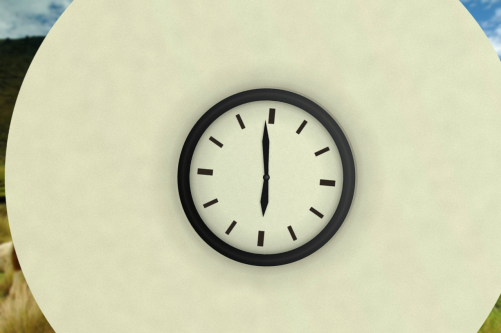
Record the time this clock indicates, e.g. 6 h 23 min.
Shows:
5 h 59 min
